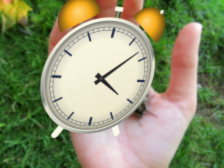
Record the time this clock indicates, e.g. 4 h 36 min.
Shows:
4 h 08 min
